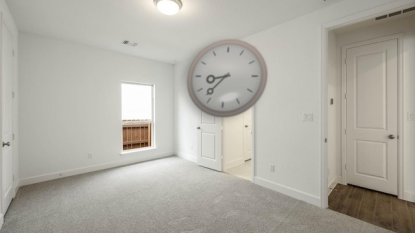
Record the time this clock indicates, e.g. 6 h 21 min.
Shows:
8 h 37 min
